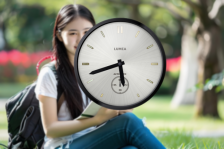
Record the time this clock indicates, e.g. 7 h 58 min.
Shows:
5 h 42 min
